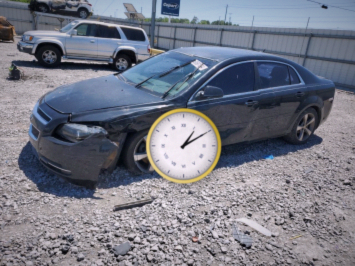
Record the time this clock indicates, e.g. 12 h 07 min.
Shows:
1 h 10 min
